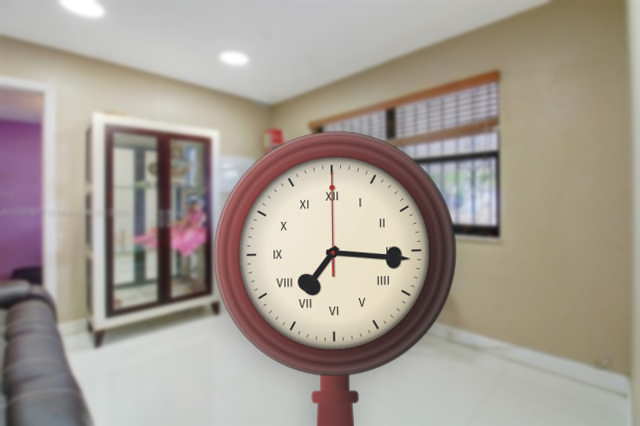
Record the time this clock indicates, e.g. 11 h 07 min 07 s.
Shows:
7 h 16 min 00 s
